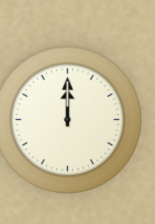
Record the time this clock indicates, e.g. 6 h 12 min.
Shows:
12 h 00 min
